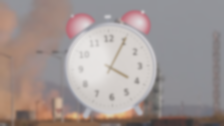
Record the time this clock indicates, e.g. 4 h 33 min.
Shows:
4 h 05 min
